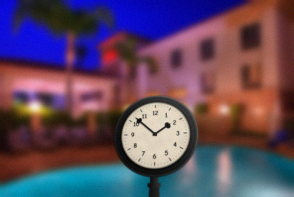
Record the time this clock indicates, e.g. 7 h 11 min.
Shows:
1 h 52 min
